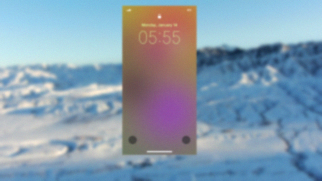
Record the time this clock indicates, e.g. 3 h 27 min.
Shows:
5 h 55 min
